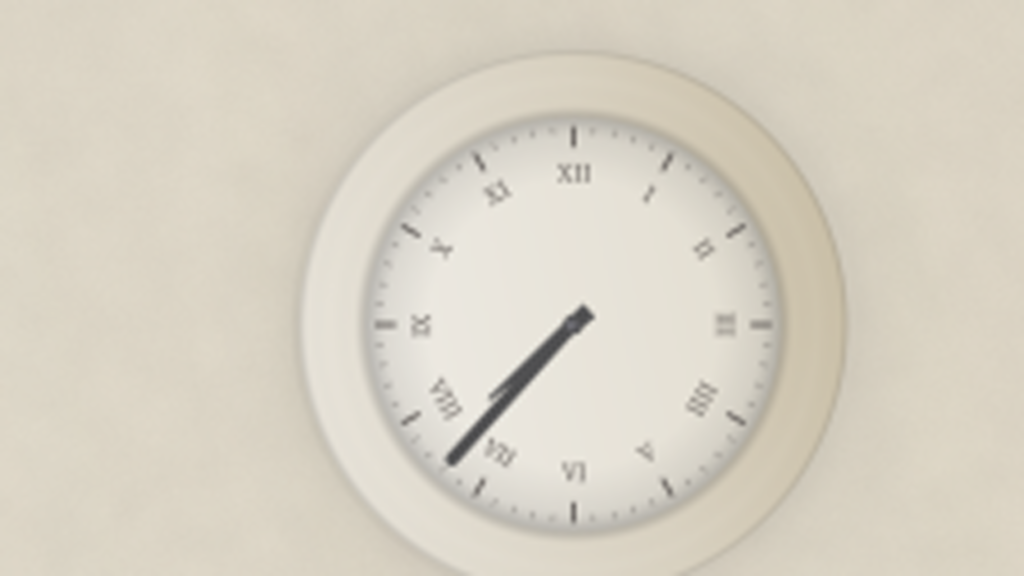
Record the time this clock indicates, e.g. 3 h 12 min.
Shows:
7 h 37 min
